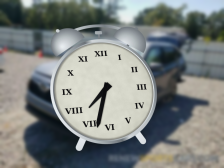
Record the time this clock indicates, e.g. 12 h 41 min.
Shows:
7 h 33 min
